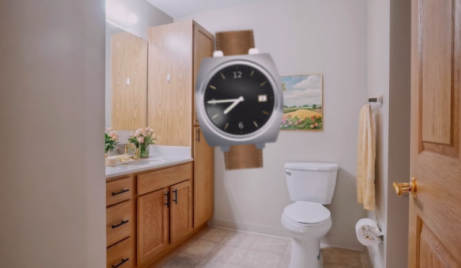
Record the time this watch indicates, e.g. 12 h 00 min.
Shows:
7 h 45 min
